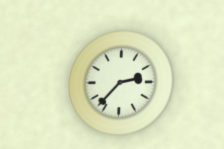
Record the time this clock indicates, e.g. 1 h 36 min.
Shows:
2 h 37 min
